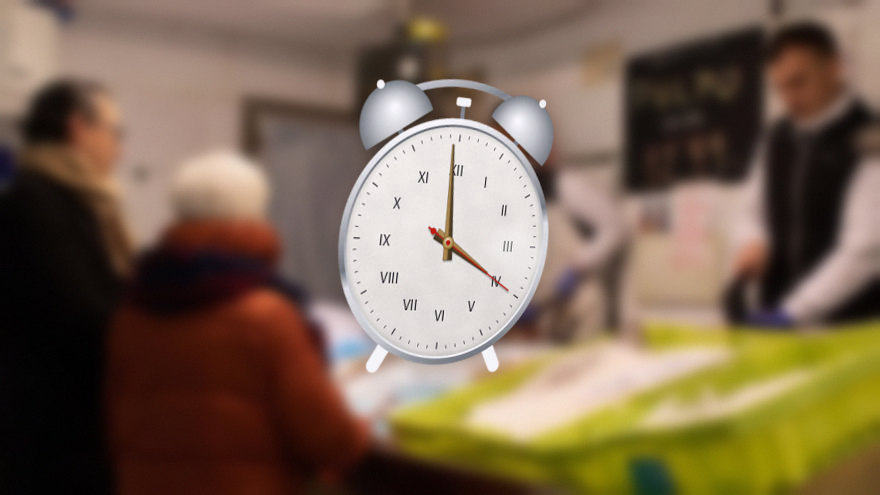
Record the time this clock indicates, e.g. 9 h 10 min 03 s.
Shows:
3 h 59 min 20 s
